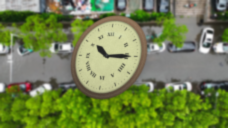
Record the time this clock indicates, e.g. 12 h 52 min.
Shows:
10 h 15 min
